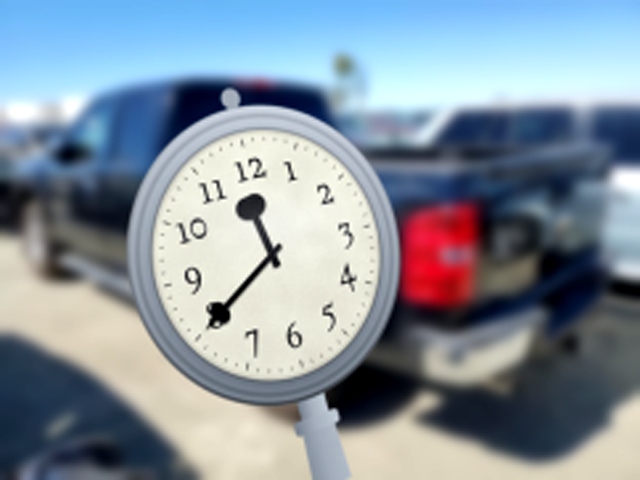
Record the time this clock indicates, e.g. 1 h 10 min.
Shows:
11 h 40 min
